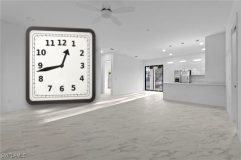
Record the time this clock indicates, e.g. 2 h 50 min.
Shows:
12 h 43 min
